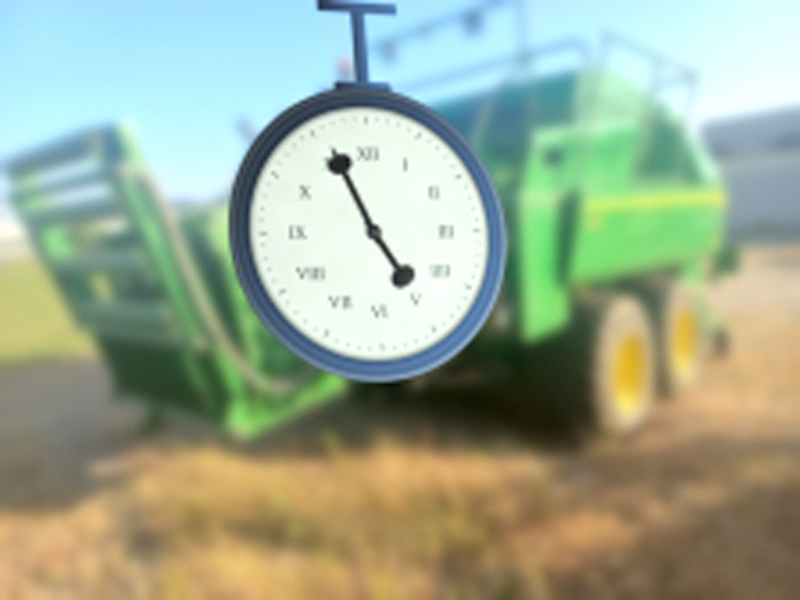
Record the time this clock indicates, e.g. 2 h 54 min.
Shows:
4 h 56 min
